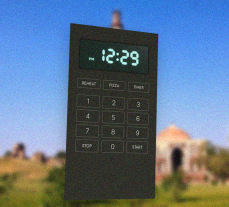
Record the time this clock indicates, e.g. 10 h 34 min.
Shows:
12 h 29 min
